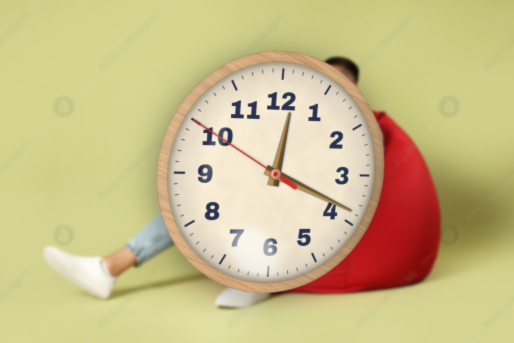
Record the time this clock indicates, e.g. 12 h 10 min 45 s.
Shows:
12 h 18 min 50 s
